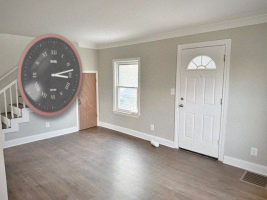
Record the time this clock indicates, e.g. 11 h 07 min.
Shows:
3 h 13 min
